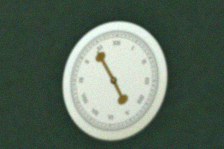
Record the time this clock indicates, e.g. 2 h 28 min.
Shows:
4 h 54 min
